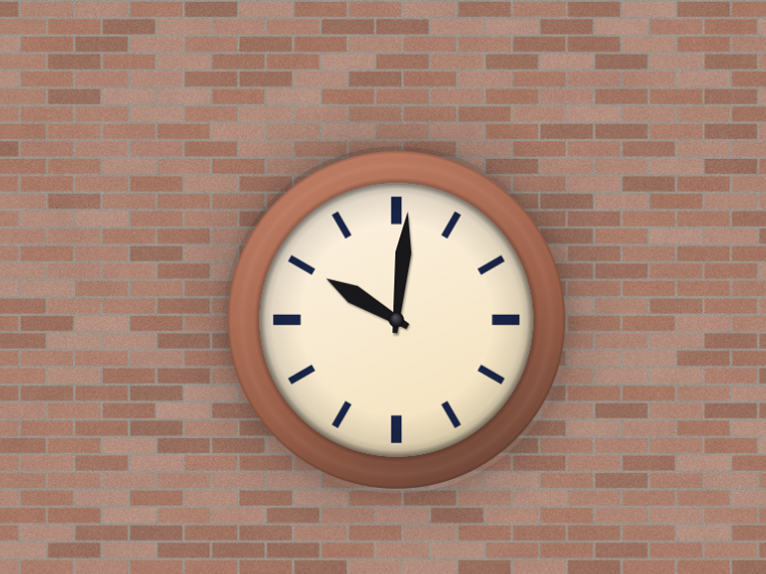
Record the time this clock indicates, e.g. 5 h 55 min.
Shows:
10 h 01 min
